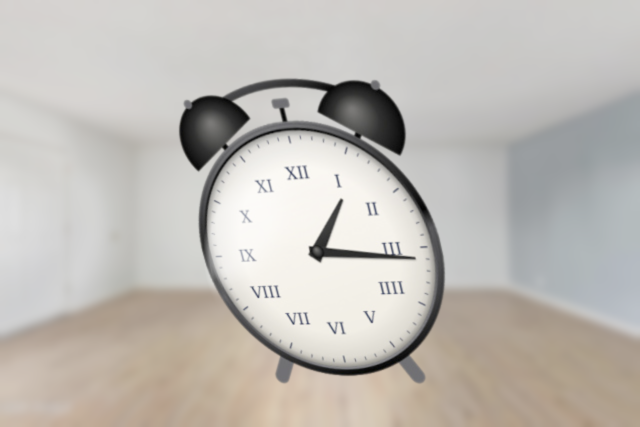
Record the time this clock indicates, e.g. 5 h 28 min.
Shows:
1 h 16 min
